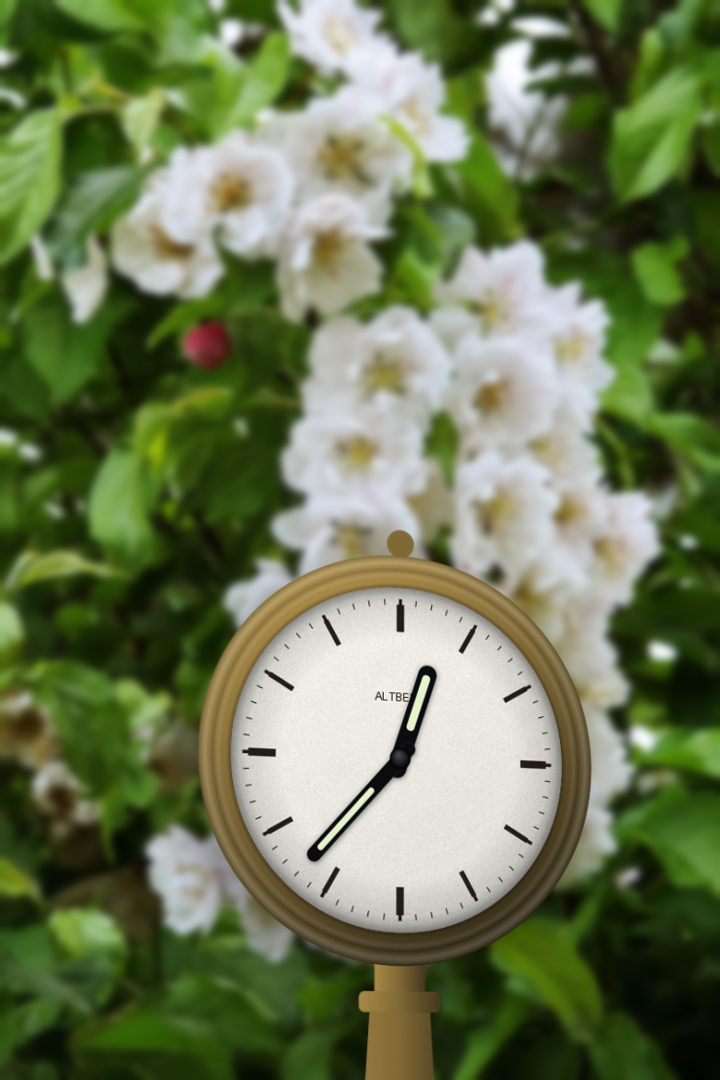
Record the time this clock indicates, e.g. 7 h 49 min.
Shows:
12 h 37 min
